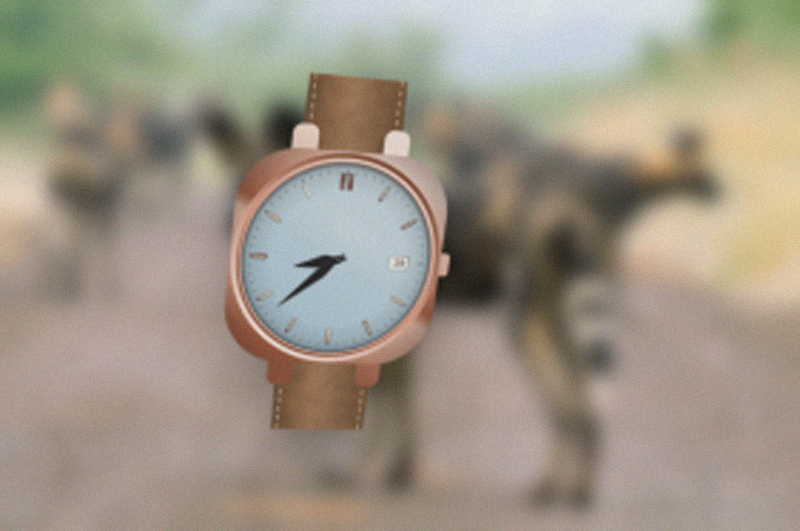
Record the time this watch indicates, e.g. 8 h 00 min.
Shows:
8 h 38 min
